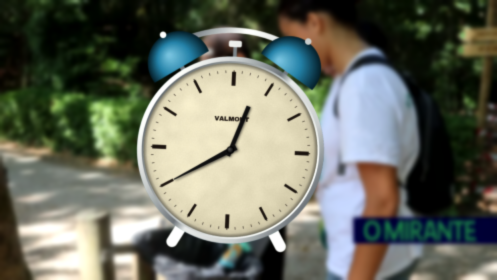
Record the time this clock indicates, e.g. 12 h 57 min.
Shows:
12 h 40 min
